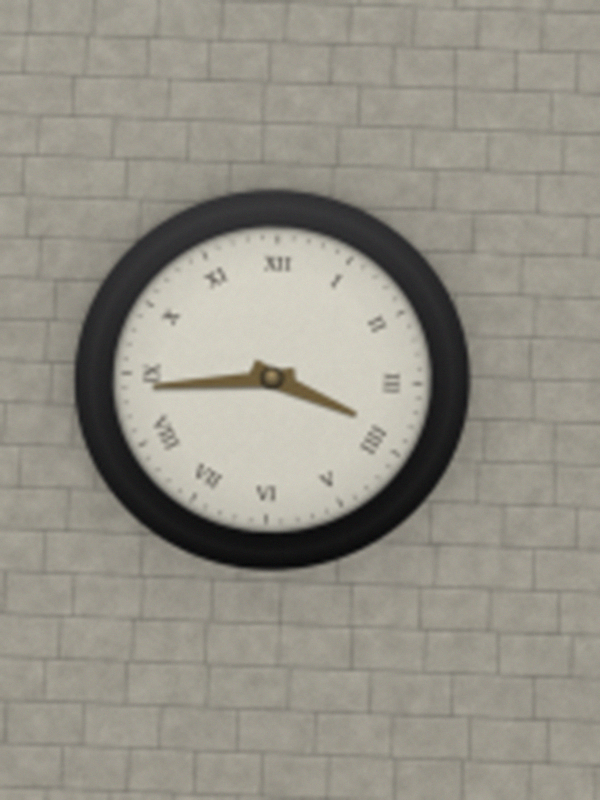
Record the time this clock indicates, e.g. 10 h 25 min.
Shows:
3 h 44 min
